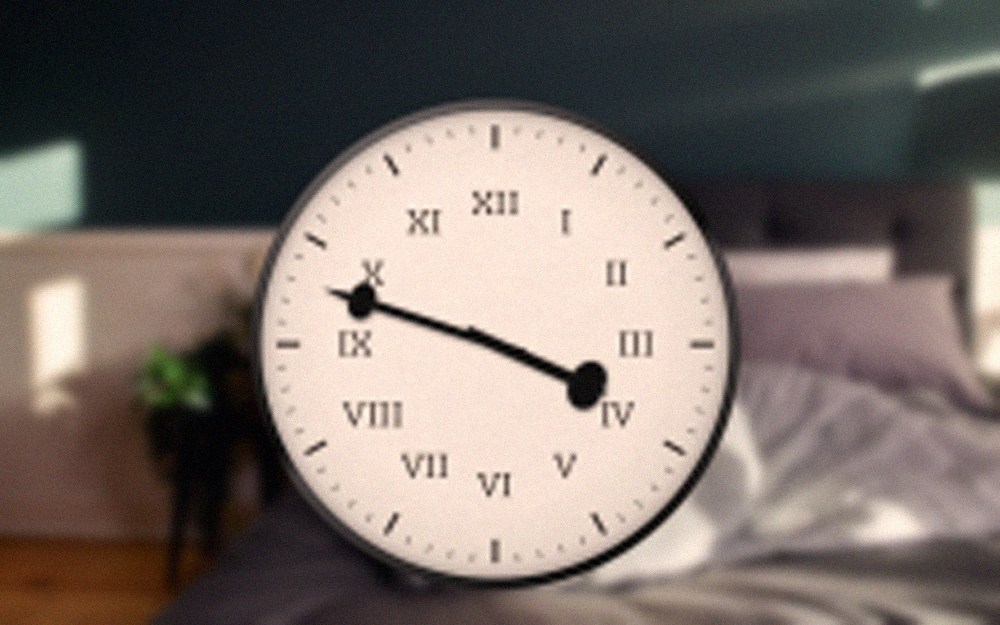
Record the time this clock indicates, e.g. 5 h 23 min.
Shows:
3 h 48 min
